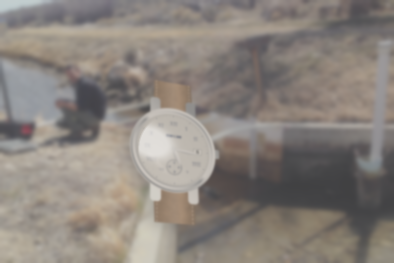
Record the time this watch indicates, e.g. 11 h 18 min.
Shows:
5 h 16 min
